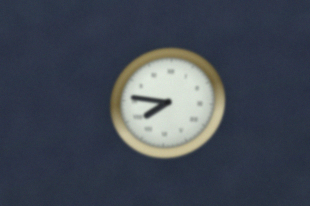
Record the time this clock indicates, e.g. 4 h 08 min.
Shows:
7 h 46 min
